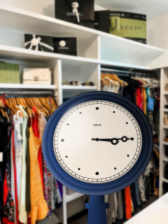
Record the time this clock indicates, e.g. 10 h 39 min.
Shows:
3 h 15 min
